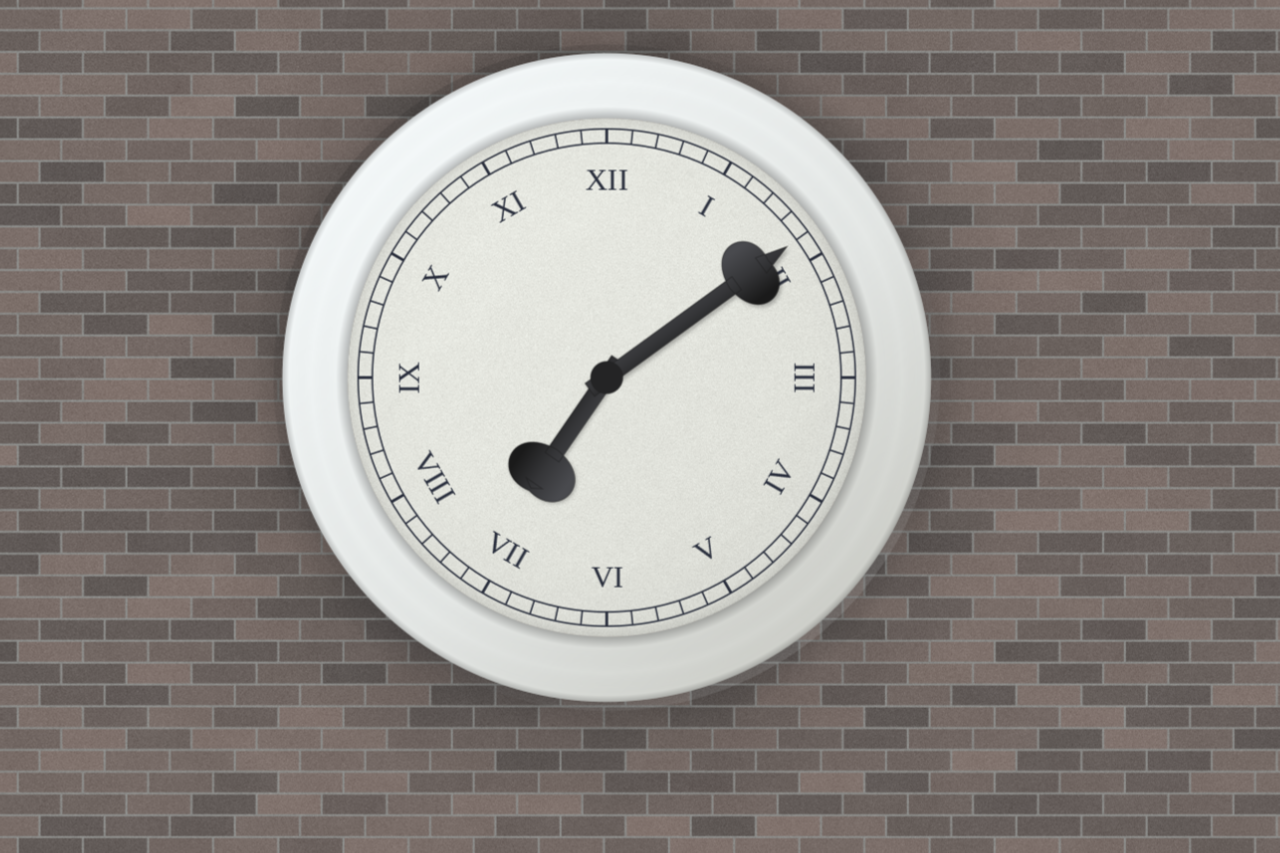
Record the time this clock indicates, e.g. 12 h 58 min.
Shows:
7 h 09 min
